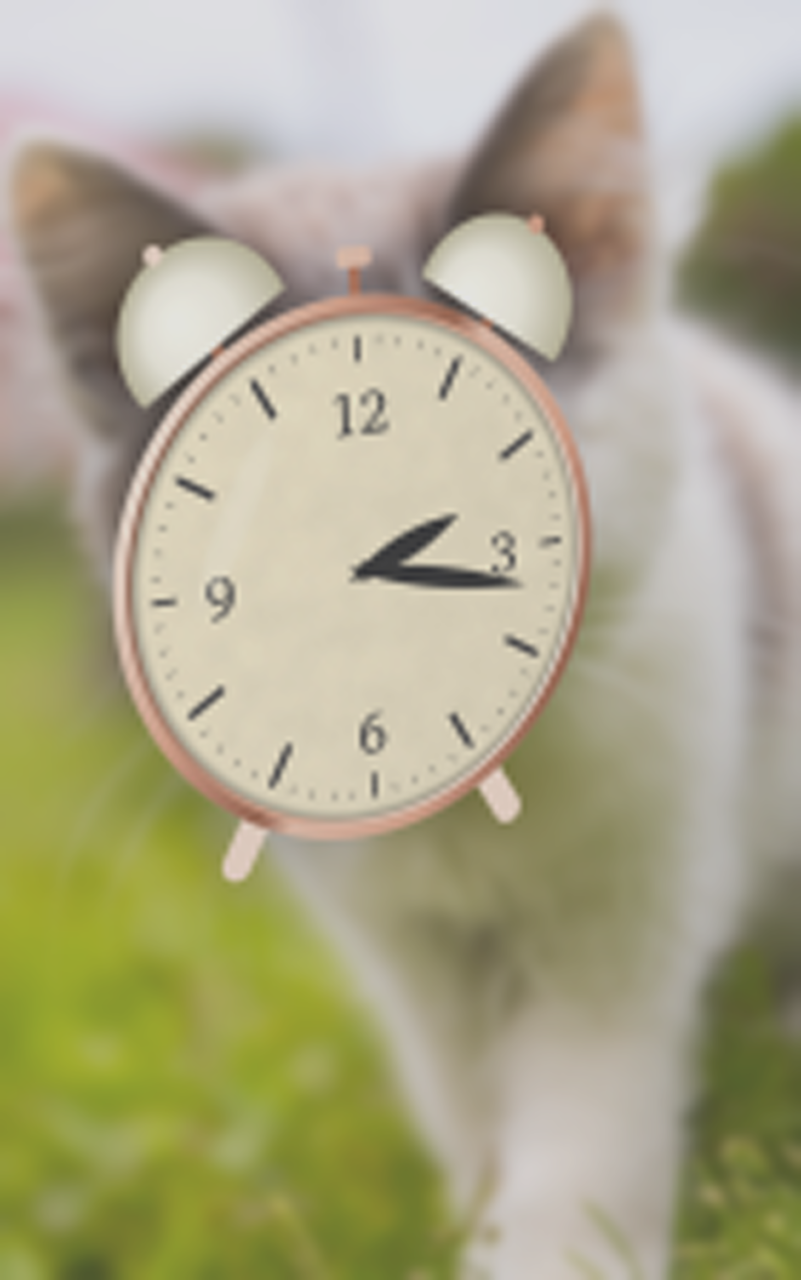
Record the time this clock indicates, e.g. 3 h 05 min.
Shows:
2 h 17 min
